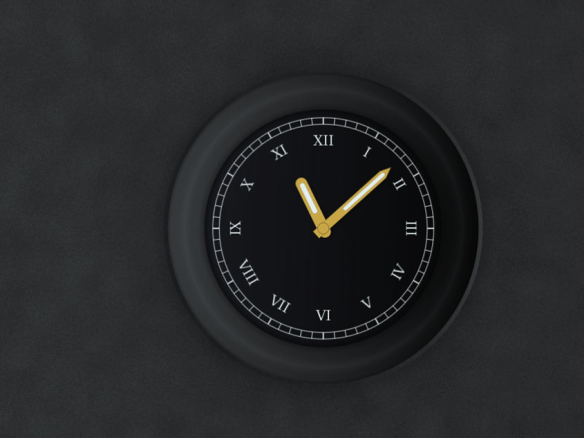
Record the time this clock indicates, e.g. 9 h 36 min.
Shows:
11 h 08 min
